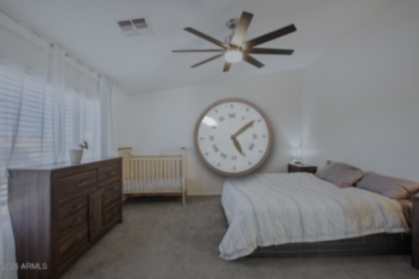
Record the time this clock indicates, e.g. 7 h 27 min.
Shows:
5 h 09 min
